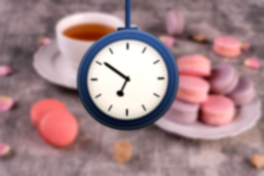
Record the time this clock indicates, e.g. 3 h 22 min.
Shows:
6 h 51 min
